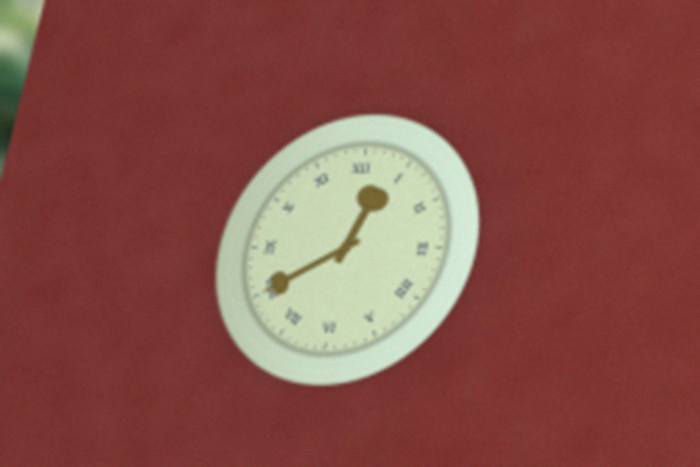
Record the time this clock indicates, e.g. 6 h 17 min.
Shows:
12 h 40 min
